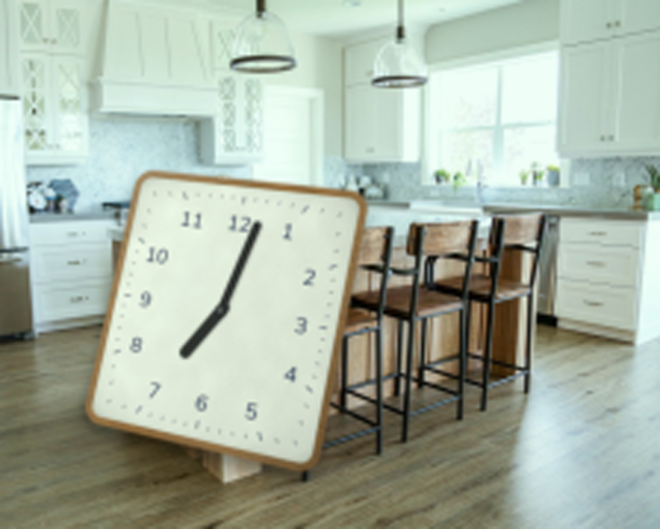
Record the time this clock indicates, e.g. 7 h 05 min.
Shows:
7 h 02 min
